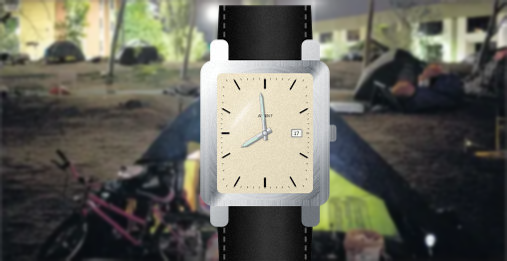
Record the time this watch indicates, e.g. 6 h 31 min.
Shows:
7 h 59 min
